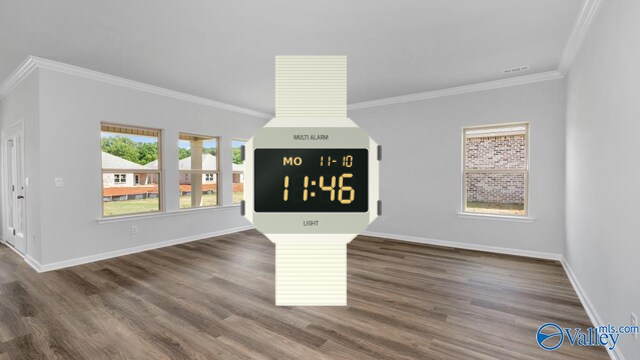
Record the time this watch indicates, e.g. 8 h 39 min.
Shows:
11 h 46 min
